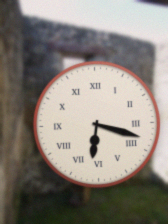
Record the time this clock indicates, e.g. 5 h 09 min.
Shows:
6 h 18 min
